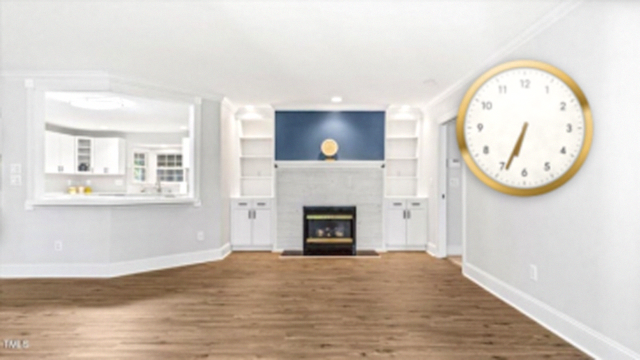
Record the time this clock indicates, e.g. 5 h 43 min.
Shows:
6 h 34 min
